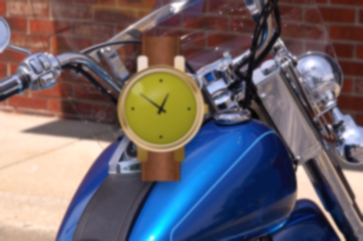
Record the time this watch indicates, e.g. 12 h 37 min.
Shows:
12 h 51 min
